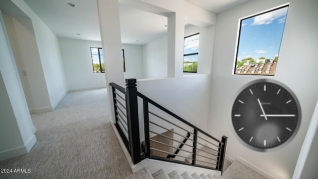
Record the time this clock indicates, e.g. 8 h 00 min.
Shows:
11 h 15 min
